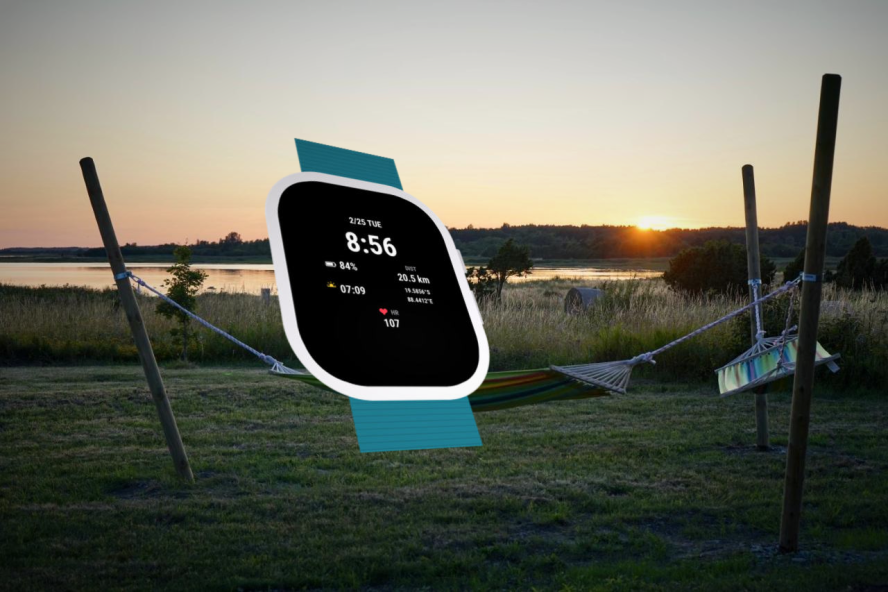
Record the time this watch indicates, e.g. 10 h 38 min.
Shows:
8 h 56 min
